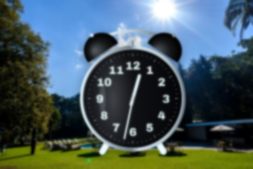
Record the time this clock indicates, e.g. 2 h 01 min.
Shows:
12 h 32 min
